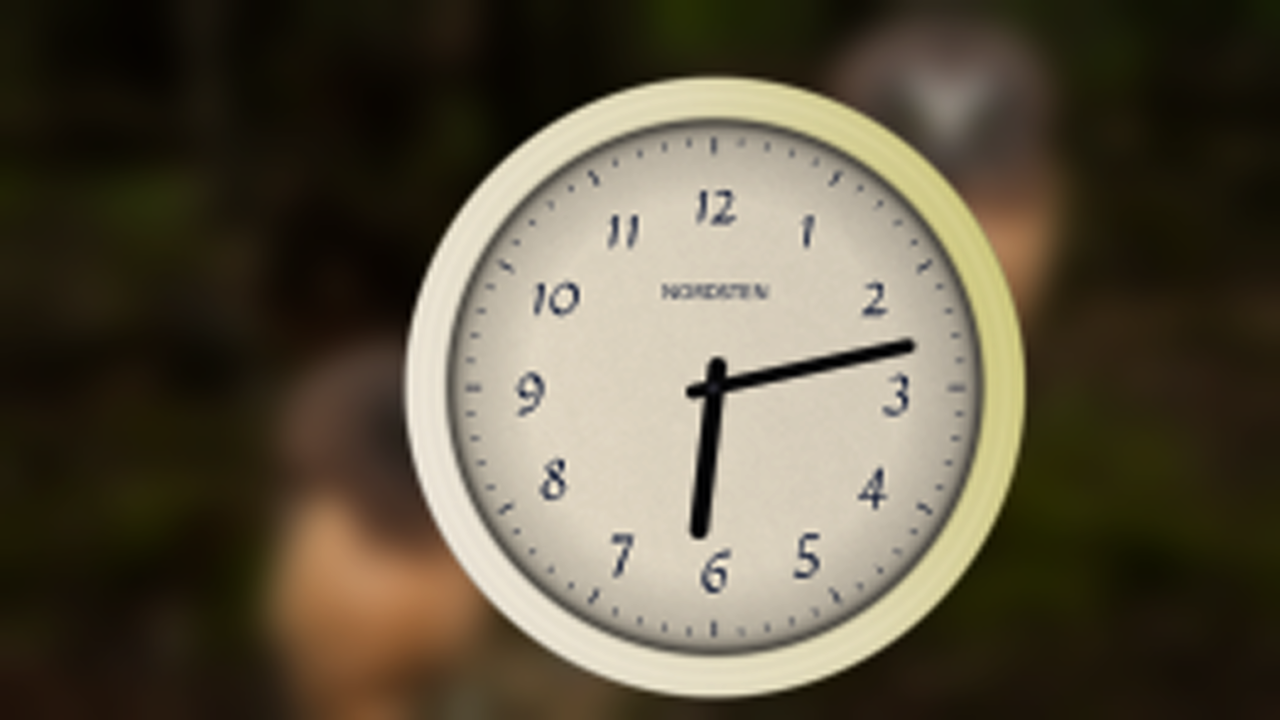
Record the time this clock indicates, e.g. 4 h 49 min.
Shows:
6 h 13 min
